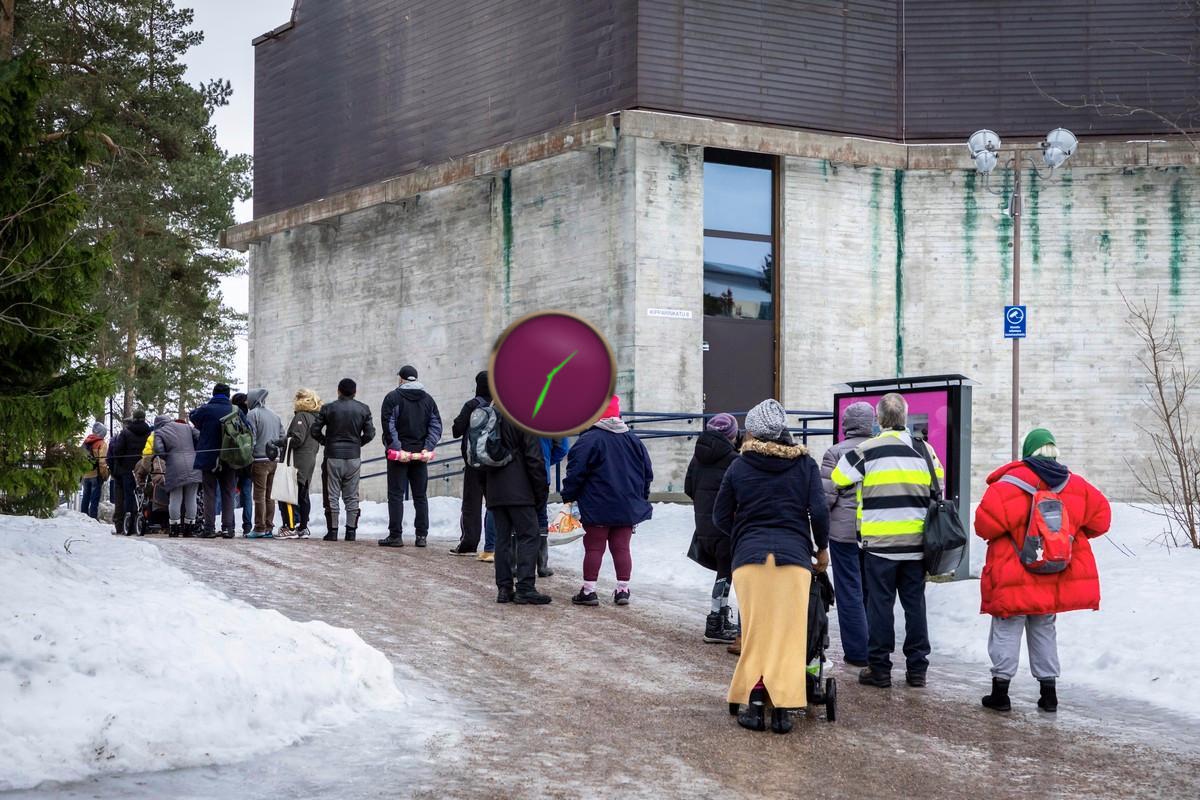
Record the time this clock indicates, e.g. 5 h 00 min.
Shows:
1 h 34 min
